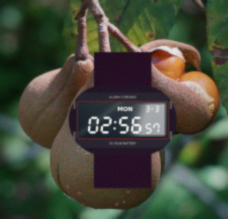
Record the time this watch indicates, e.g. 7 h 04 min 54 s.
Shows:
2 h 56 min 57 s
